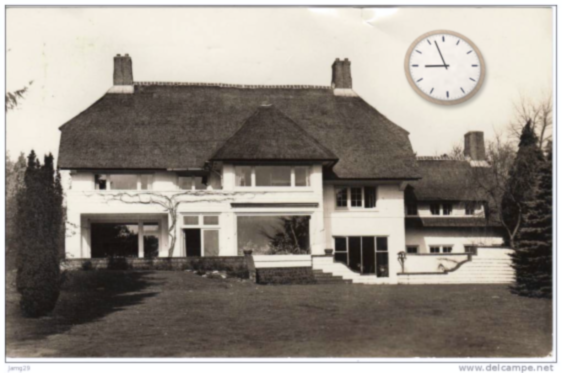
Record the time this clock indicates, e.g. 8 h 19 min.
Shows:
8 h 57 min
